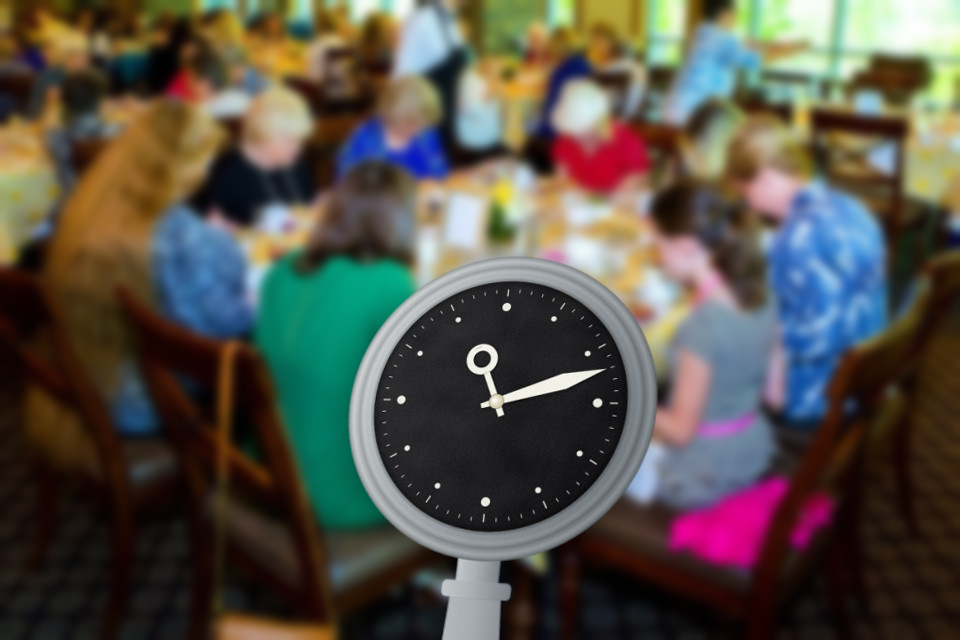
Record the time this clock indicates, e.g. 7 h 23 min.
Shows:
11 h 12 min
